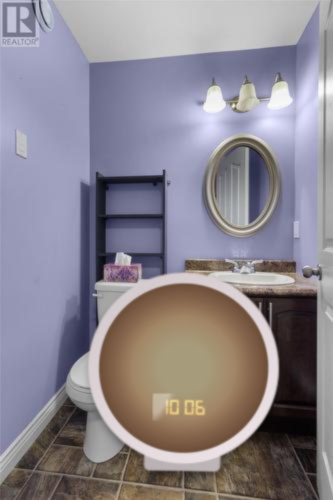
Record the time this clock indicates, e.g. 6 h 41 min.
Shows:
10 h 06 min
